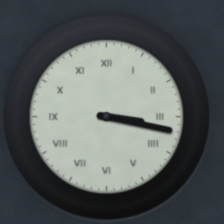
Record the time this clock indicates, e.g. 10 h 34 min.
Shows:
3 h 17 min
